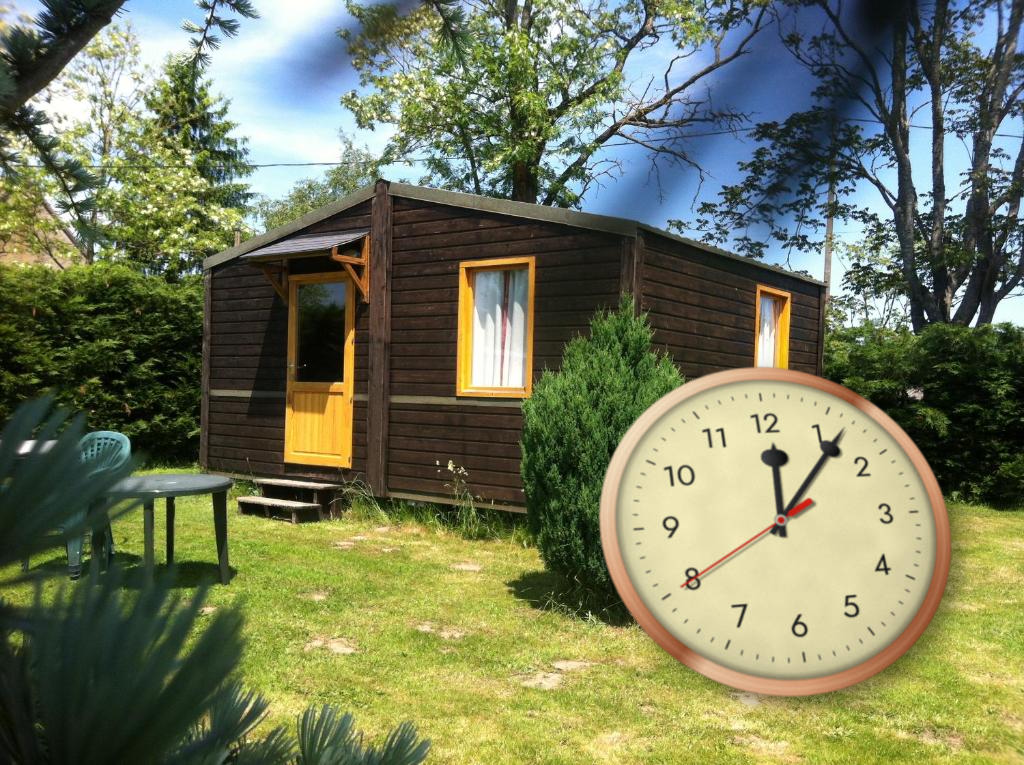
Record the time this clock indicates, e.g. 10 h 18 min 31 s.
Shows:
12 h 06 min 40 s
